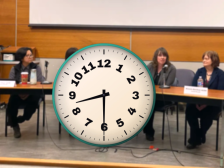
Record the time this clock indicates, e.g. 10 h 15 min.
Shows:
8 h 30 min
